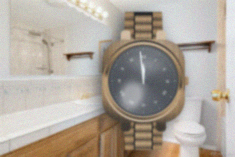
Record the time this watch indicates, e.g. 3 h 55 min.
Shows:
11 h 59 min
